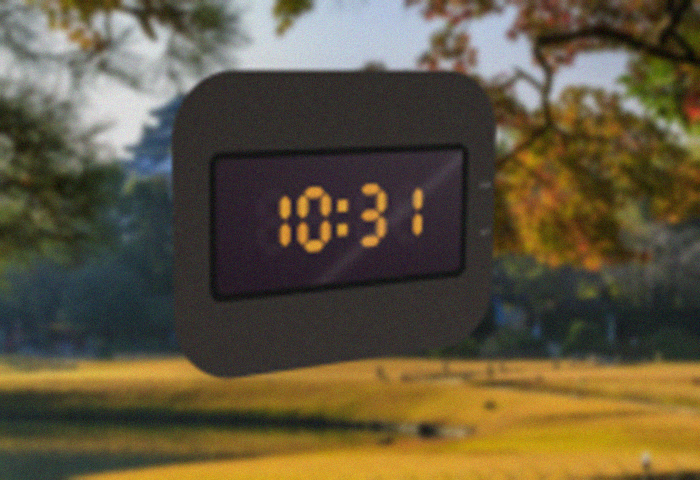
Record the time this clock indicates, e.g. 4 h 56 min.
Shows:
10 h 31 min
